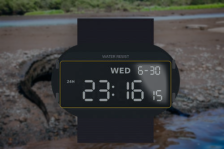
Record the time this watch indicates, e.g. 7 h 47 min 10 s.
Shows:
23 h 16 min 15 s
